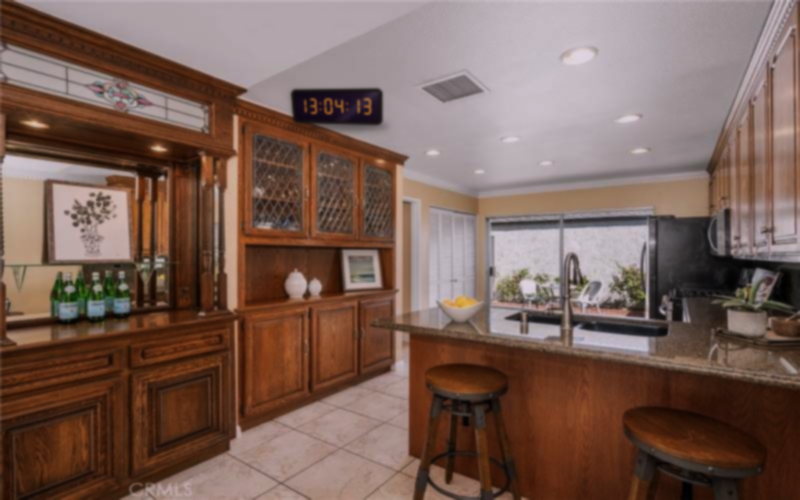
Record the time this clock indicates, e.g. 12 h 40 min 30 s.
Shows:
13 h 04 min 13 s
